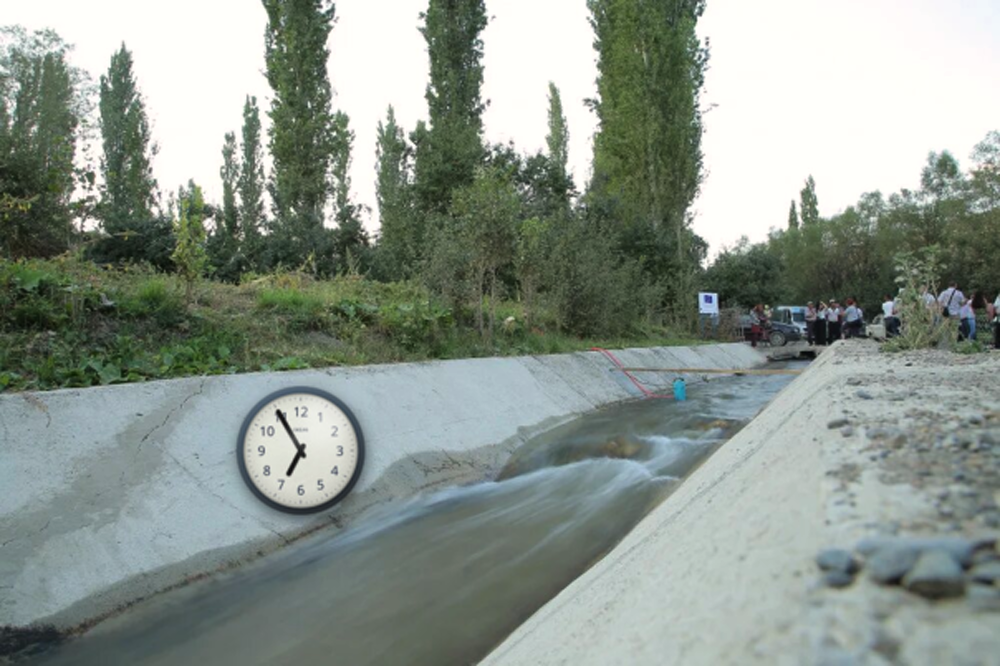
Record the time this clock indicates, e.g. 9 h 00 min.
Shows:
6 h 55 min
